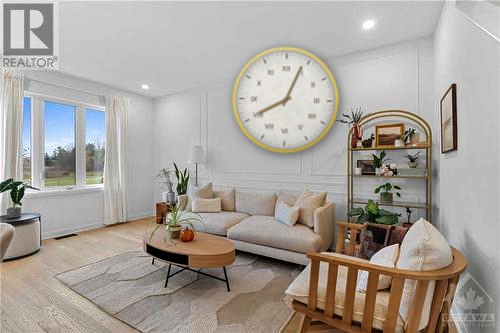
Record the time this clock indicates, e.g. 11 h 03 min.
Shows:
8 h 04 min
